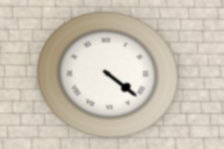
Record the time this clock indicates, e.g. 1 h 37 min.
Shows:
4 h 22 min
